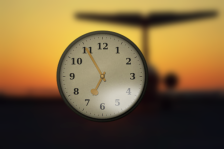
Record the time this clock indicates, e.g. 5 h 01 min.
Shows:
6 h 55 min
